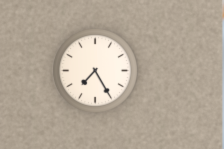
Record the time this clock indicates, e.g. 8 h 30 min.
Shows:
7 h 25 min
